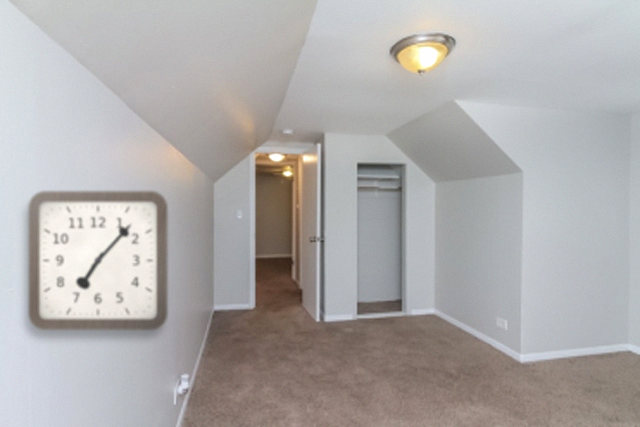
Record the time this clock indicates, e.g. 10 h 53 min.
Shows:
7 h 07 min
